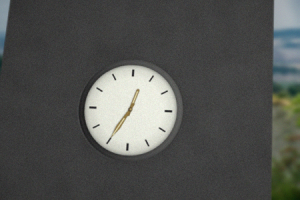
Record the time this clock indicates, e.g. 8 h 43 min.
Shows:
12 h 35 min
